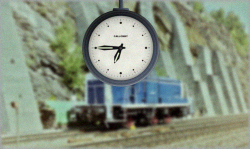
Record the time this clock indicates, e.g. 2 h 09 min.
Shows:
6 h 45 min
